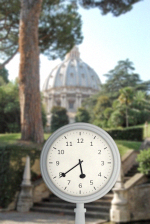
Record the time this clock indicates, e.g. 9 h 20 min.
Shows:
5 h 39 min
